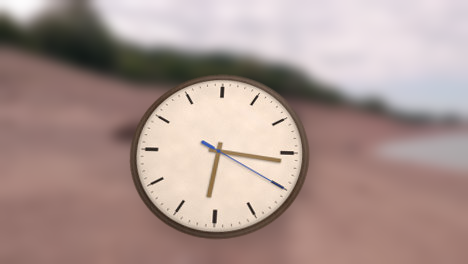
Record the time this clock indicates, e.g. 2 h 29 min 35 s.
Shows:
6 h 16 min 20 s
